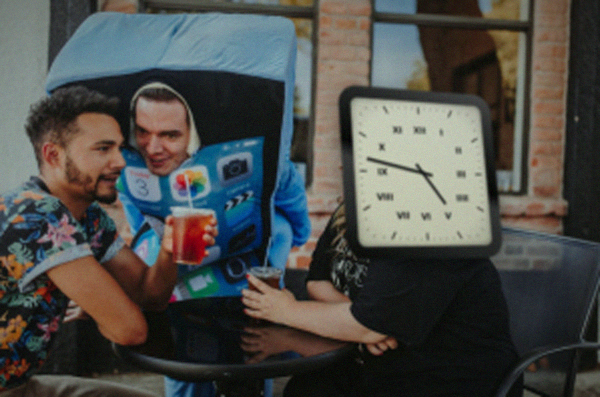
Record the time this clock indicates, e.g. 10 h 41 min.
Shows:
4 h 47 min
